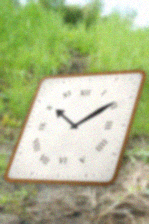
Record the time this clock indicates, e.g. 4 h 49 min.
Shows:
10 h 09 min
